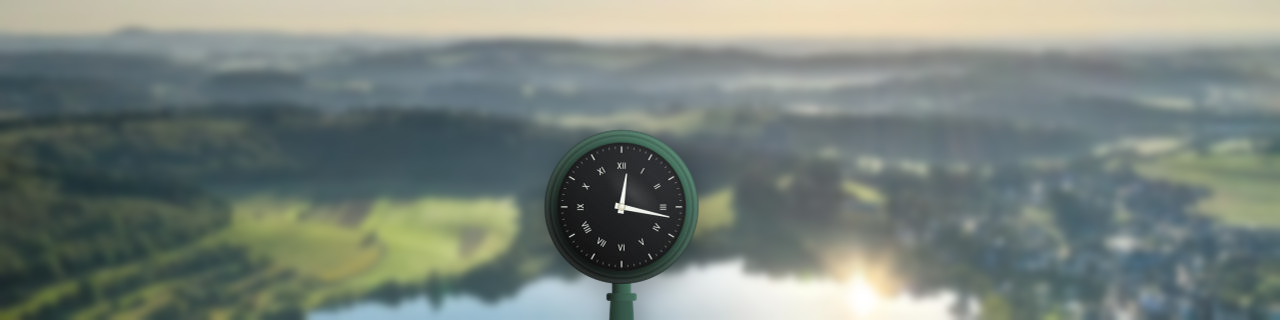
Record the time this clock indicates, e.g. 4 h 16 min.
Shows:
12 h 17 min
